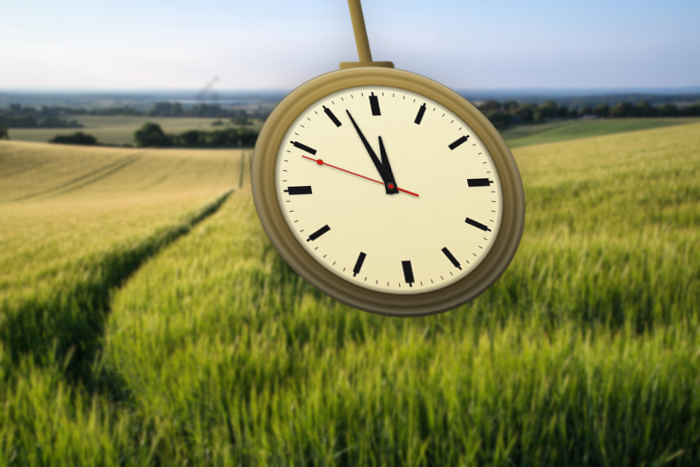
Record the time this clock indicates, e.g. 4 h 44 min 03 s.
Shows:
11 h 56 min 49 s
